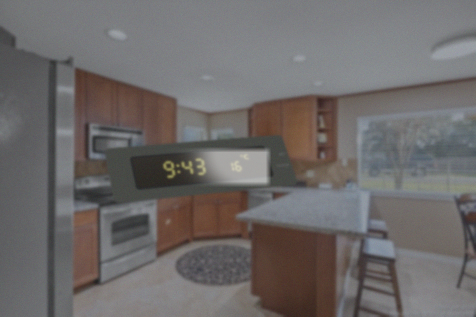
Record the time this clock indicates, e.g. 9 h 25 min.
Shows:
9 h 43 min
